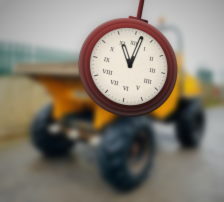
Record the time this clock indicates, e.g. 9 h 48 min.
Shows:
11 h 02 min
